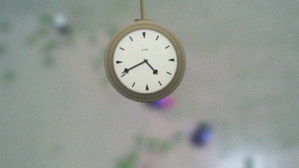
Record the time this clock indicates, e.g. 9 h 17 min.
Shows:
4 h 41 min
